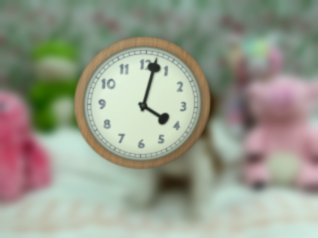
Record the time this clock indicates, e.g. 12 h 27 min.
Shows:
4 h 02 min
